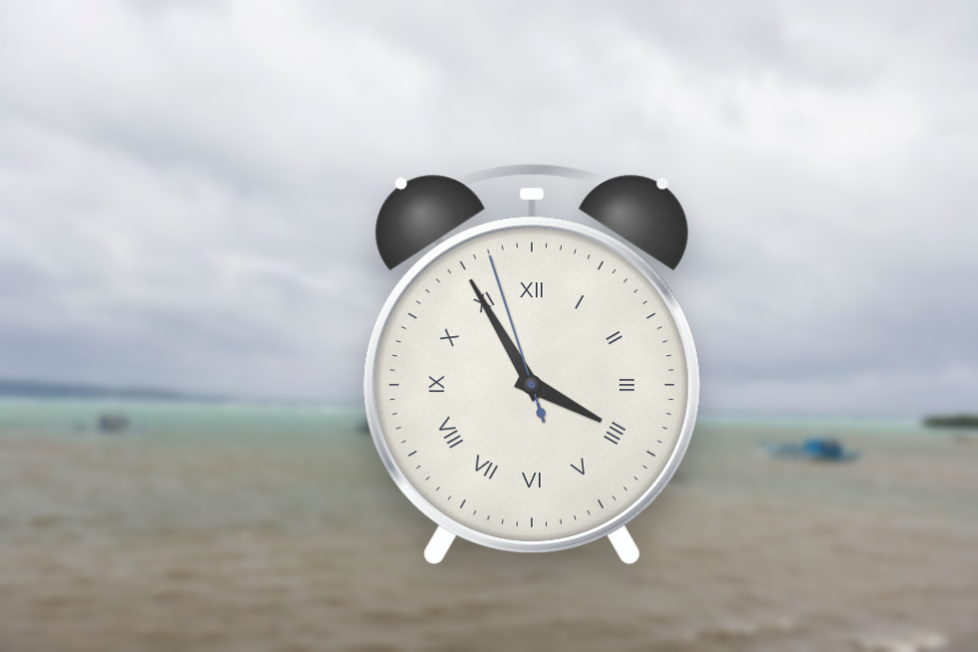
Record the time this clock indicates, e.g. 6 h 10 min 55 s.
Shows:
3 h 54 min 57 s
